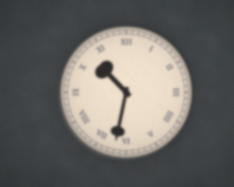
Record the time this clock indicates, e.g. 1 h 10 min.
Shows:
10 h 32 min
